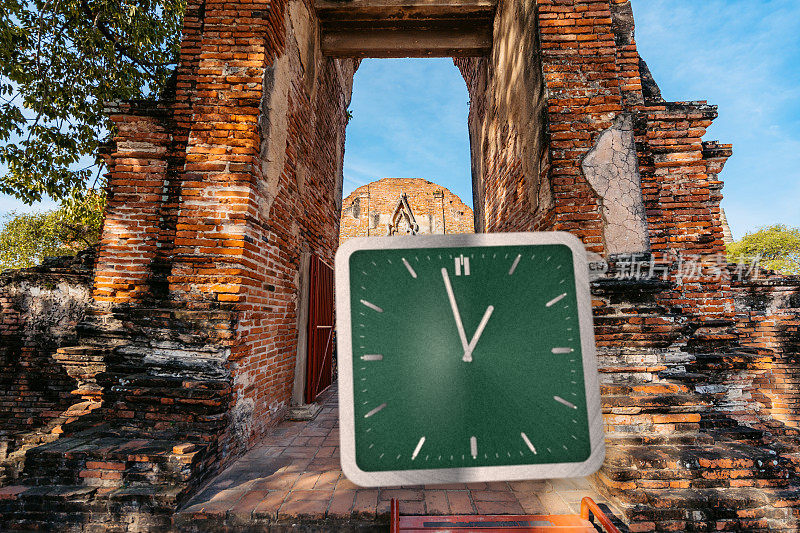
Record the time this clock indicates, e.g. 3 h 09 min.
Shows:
12 h 58 min
